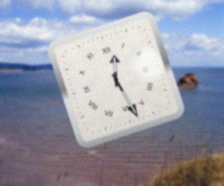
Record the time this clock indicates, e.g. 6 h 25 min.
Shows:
12 h 28 min
